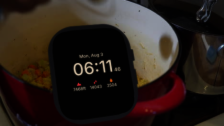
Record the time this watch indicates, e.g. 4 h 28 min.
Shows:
6 h 11 min
